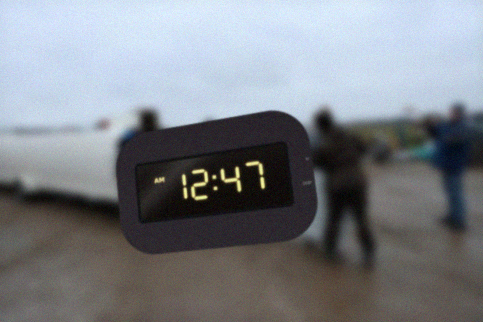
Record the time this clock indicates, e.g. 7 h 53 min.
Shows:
12 h 47 min
